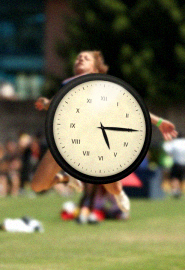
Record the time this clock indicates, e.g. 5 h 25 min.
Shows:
5 h 15 min
